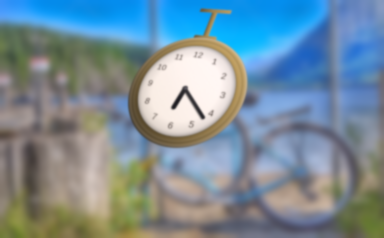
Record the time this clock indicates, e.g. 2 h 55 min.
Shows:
6 h 22 min
